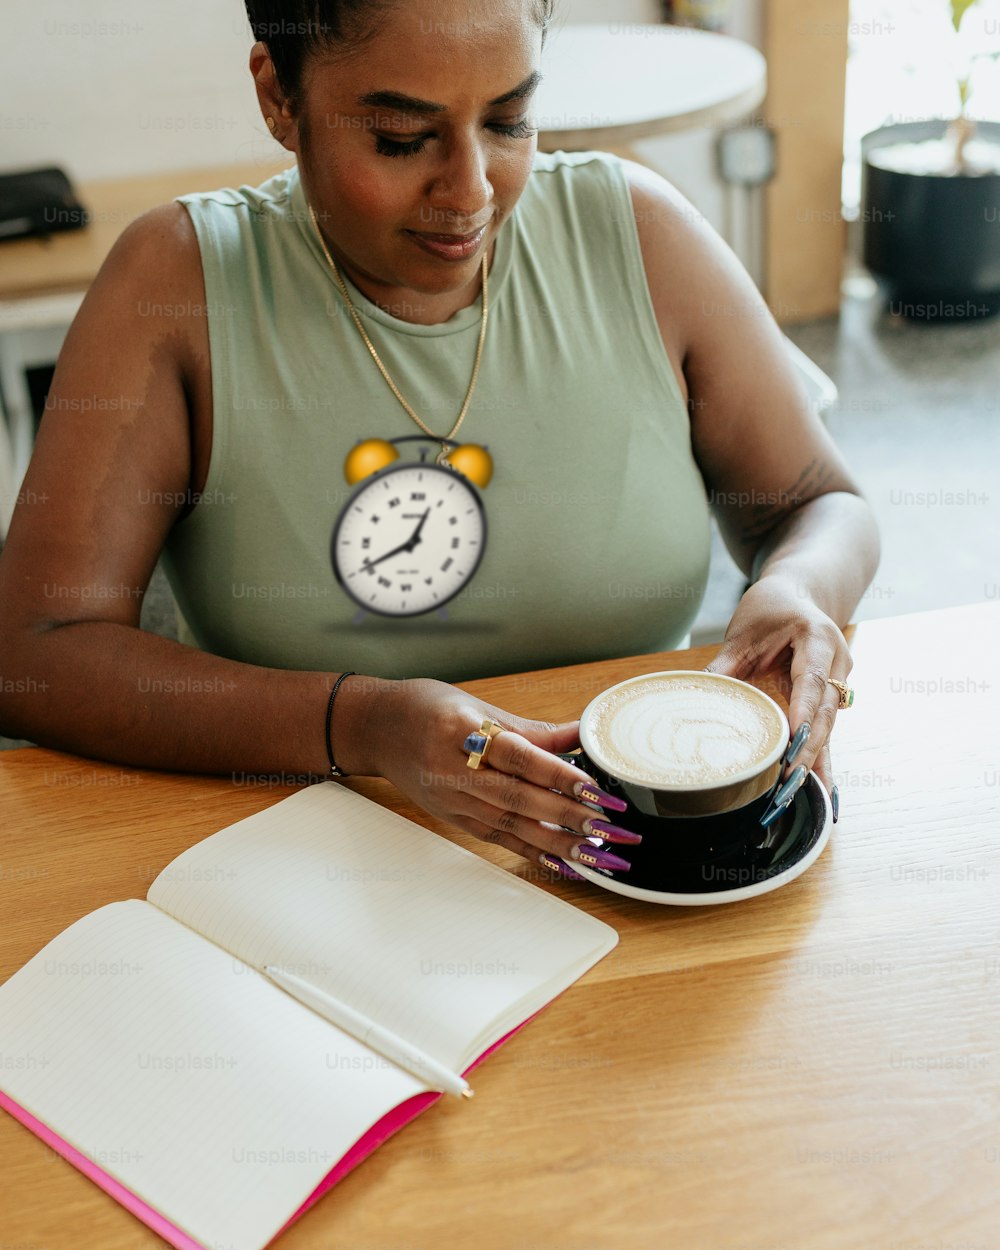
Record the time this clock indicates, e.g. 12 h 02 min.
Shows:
12 h 40 min
